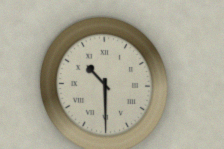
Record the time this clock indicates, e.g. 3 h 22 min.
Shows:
10 h 30 min
